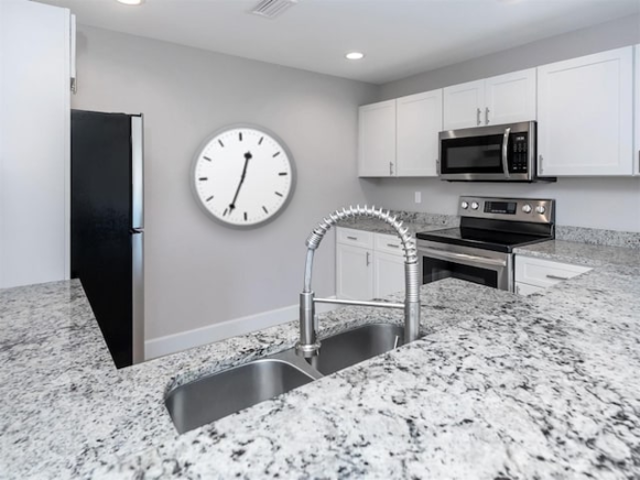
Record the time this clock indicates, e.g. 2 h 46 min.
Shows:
12 h 34 min
